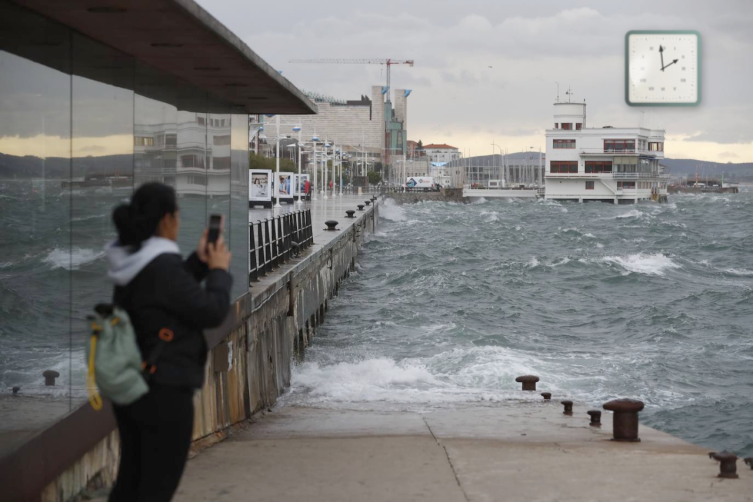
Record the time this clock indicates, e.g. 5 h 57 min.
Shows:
1 h 59 min
